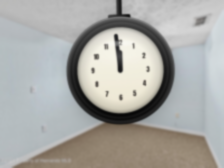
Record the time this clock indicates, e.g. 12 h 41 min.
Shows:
11 h 59 min
